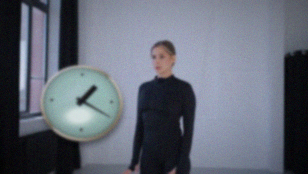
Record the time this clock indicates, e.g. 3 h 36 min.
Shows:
1 h 20 min
